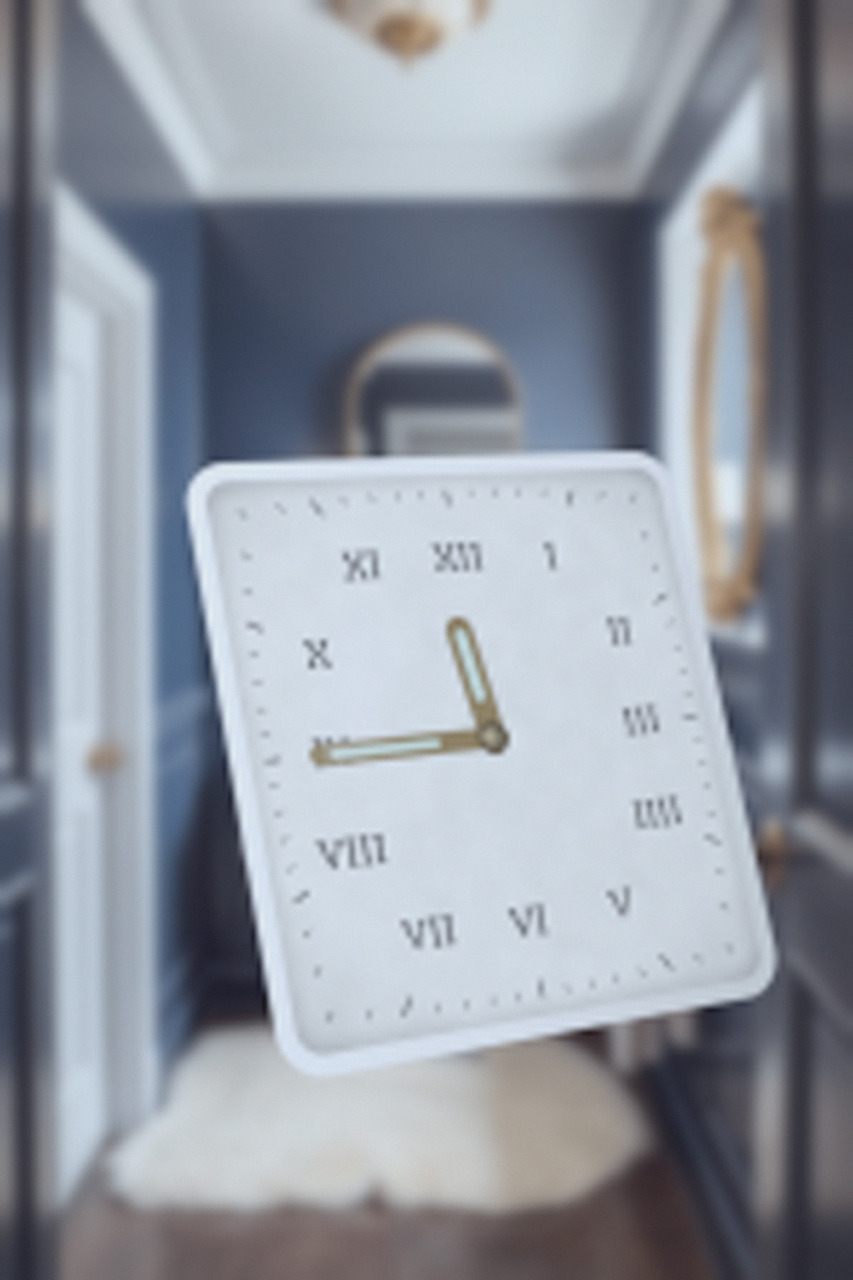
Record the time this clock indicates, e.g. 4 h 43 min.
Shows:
11 h 45 min
